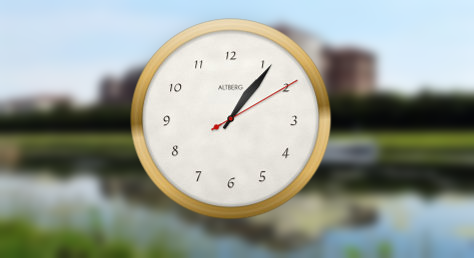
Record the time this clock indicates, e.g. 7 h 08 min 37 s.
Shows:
1 h 06 min 10 s
